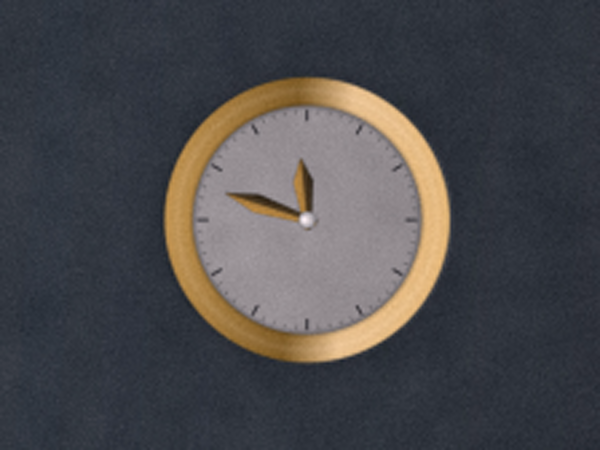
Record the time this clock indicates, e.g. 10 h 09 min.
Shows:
11 h 48 min
